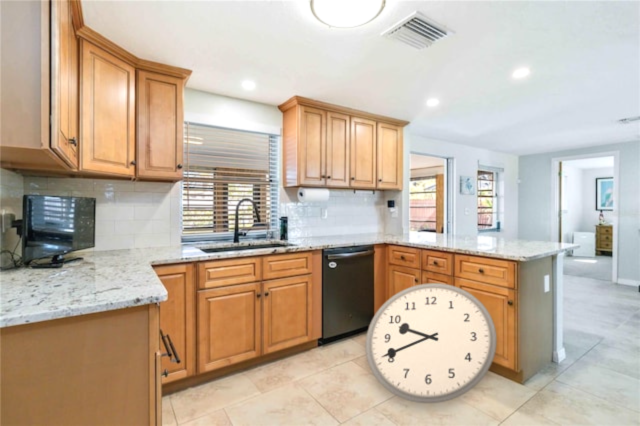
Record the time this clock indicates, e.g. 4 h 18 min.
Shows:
9 h 41 min
